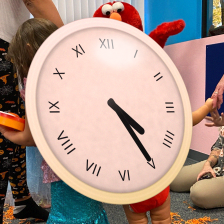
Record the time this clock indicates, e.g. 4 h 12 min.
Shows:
4 h 25 min
